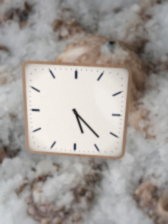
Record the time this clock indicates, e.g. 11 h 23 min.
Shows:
5 h 23 min
